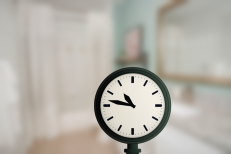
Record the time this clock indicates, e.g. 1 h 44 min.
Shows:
10 h 47 min
